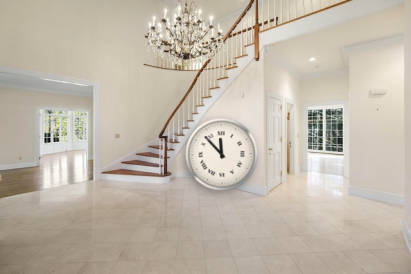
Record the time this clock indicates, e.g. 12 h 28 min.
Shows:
11 h 53 min
